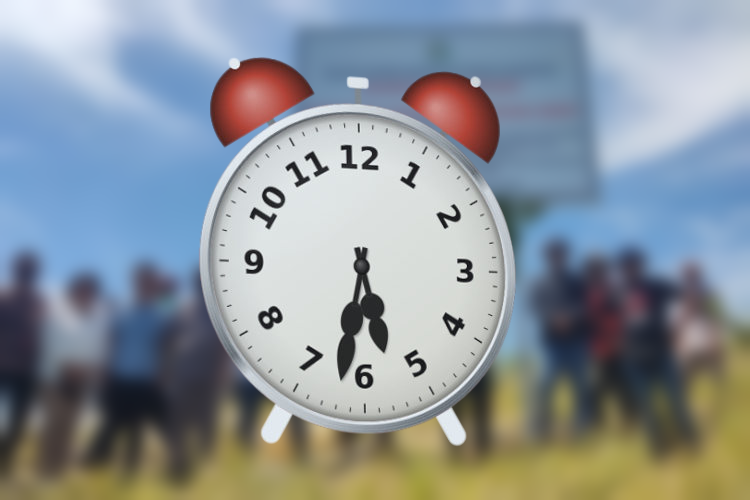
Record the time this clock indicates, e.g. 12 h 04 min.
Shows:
5 h 32 min
